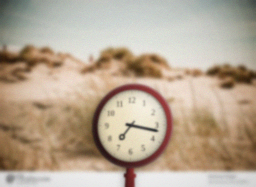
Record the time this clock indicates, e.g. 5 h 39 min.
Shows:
7 h 17 min
